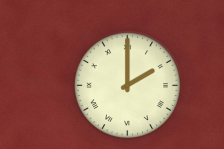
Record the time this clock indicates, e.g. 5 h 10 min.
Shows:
2 h 00 min
